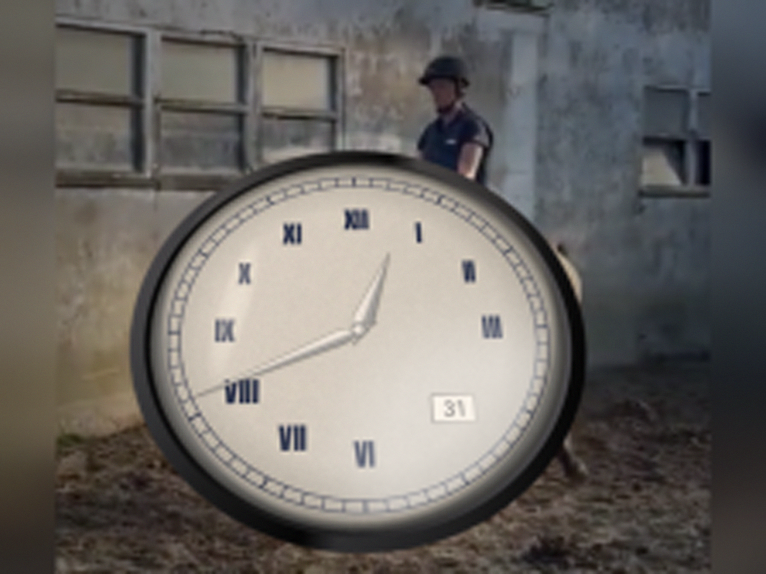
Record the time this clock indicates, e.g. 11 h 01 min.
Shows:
12 h 41 min
